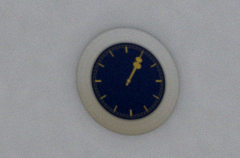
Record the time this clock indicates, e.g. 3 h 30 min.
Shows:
1 h 05 min
